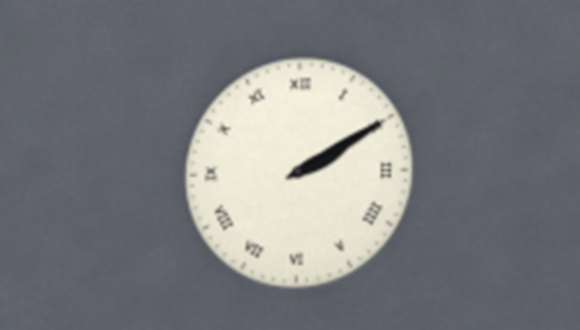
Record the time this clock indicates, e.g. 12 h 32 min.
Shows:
2 h 10 min
